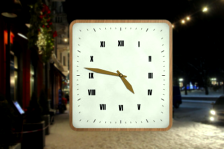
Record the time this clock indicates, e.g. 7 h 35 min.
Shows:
4 h 47 min
